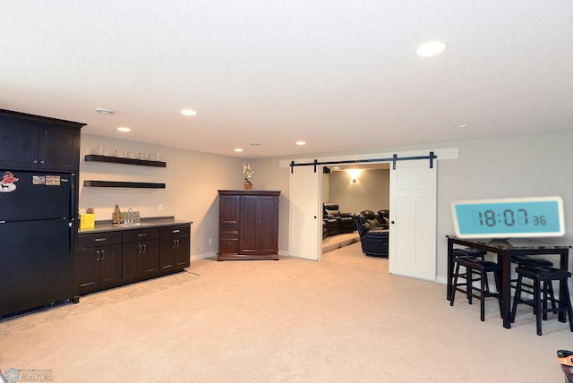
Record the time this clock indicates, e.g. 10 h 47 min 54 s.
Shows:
18 h 07 min 36 s
